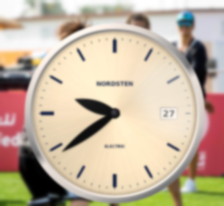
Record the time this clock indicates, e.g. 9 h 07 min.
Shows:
9 h 39 min
